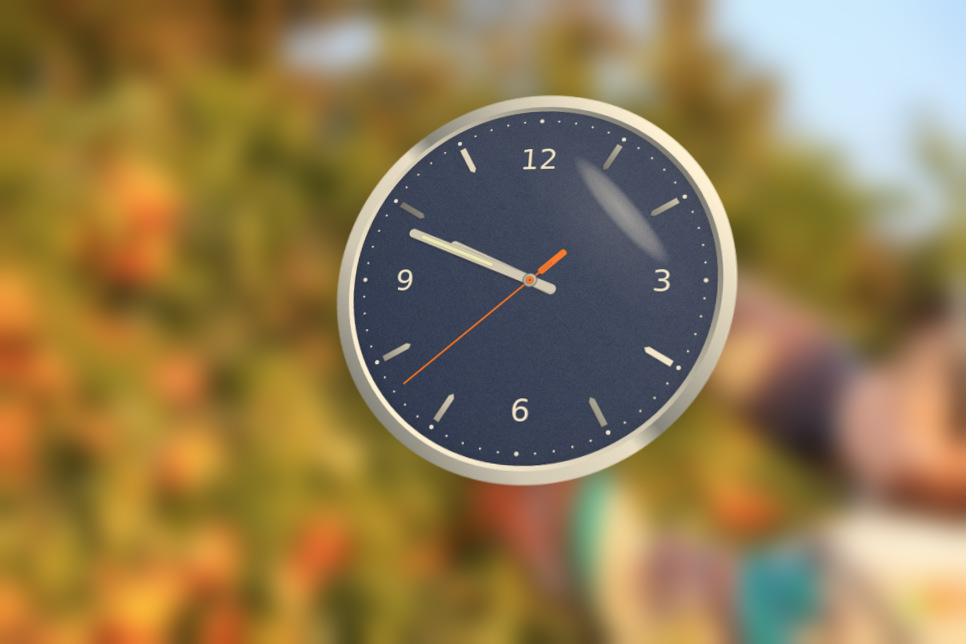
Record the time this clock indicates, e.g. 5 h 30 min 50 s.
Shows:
9 h 48 min 38 s
